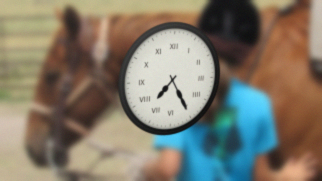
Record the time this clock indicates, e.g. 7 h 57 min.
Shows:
7 h 25 min
